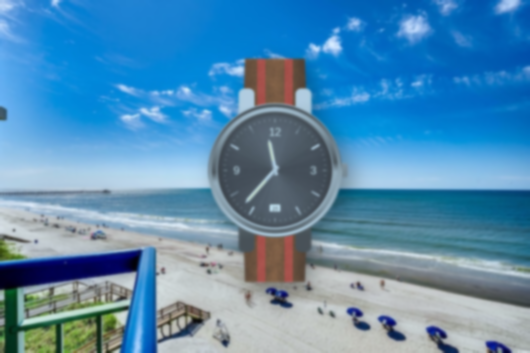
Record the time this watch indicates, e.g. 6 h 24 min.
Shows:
11 h 37 min
